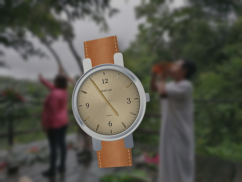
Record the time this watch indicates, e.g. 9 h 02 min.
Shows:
4 h 55 min
